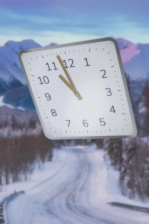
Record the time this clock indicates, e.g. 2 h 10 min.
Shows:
10 h 58 min
